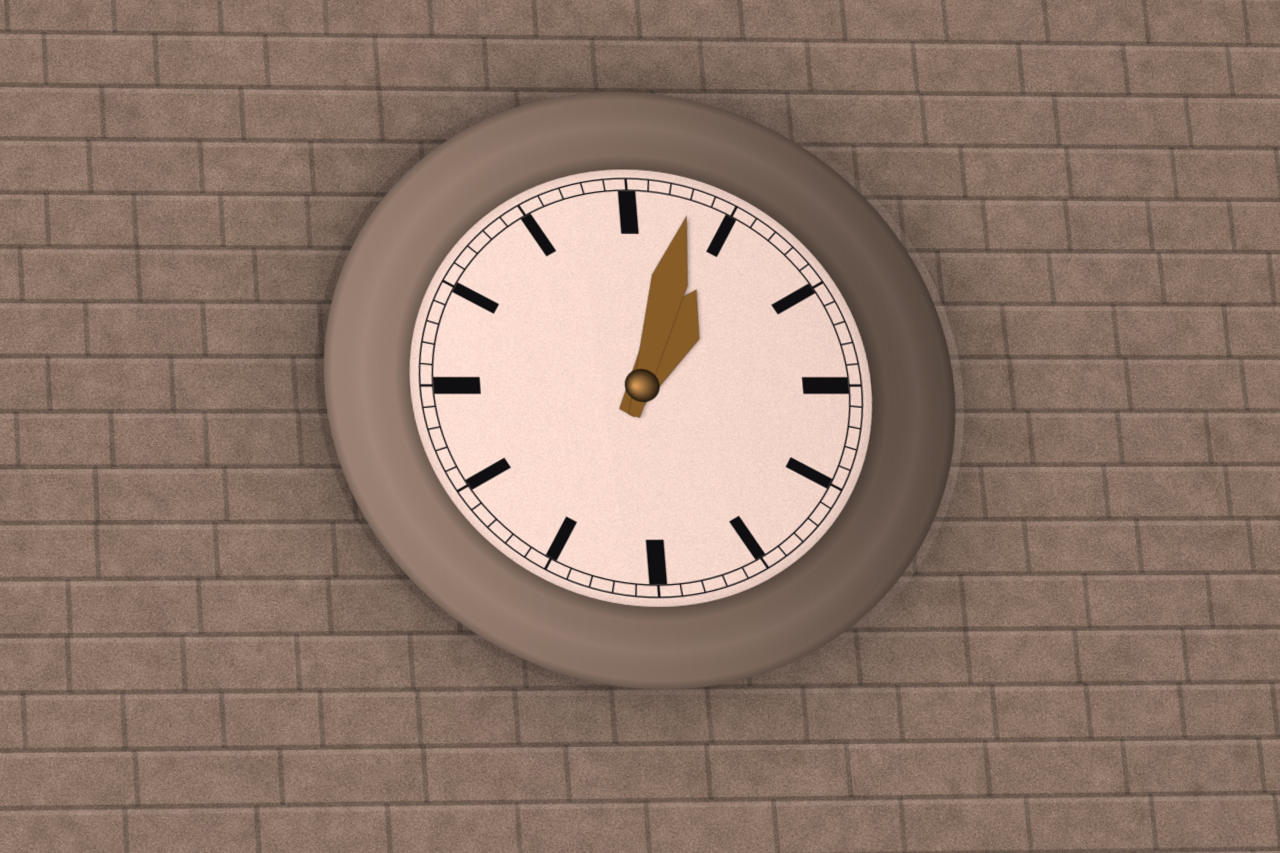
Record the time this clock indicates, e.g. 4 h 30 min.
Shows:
1 h 03 min
